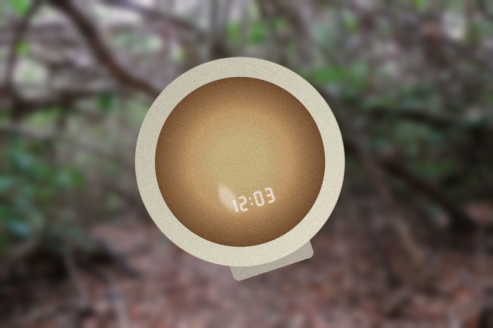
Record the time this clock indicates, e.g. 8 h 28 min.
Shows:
12 h 03 min
